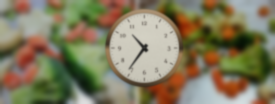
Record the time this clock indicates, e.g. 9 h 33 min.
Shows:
10 h 36 min
